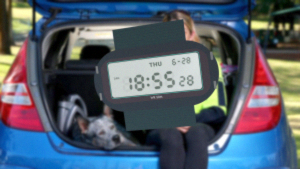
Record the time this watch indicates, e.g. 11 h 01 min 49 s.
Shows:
18 h 55 min 28 s
